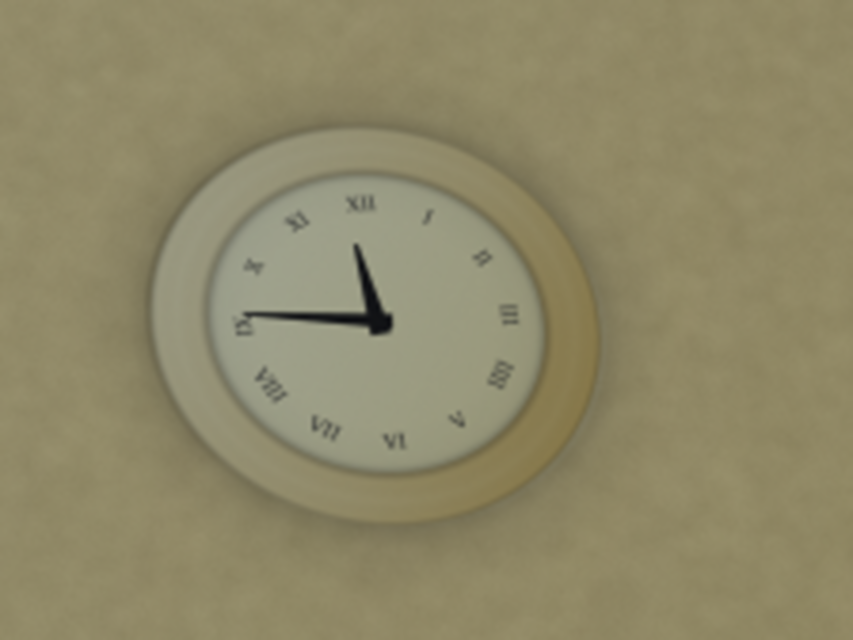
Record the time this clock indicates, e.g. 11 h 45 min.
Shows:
11 h 46 min
